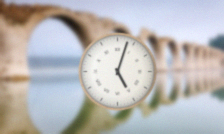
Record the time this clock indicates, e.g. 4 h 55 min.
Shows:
5 h 03 min
